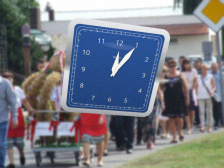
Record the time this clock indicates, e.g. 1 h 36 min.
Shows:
12 h 05 min
